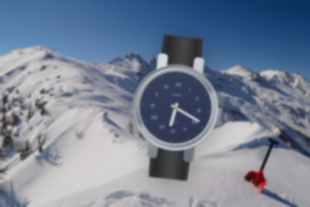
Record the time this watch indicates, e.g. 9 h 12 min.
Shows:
6 h 19 min
